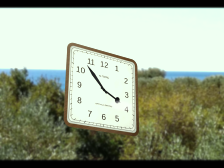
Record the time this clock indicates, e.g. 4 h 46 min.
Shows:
3 h 53 min
